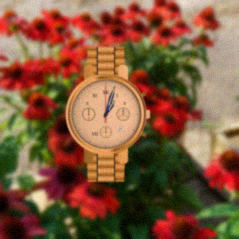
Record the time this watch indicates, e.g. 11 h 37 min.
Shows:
1 h 03 min
